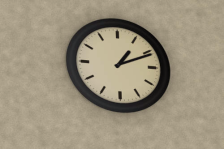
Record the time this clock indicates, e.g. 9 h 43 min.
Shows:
1 h 11 min
